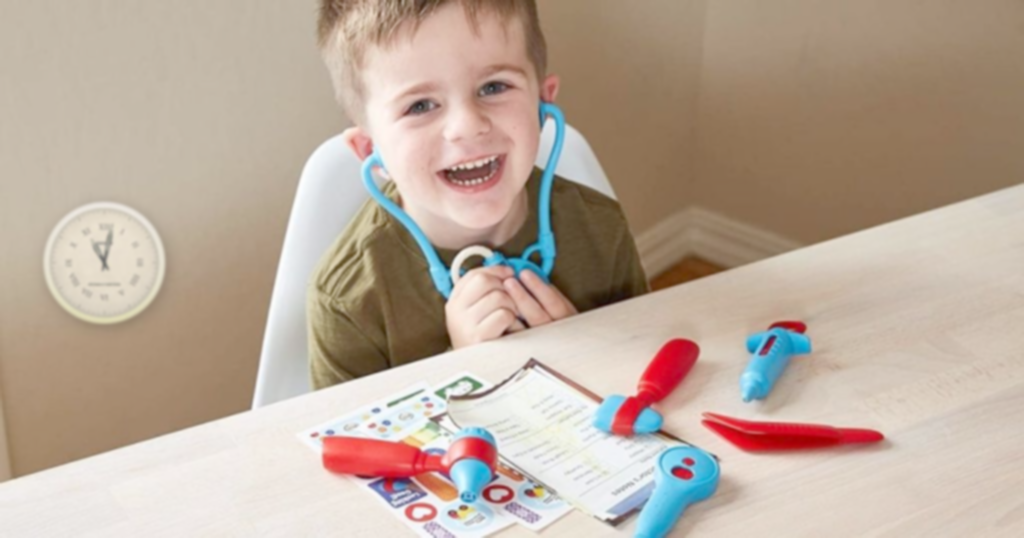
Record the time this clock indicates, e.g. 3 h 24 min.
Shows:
11 h 02 min
